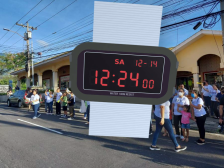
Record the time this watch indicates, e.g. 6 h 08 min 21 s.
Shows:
12 h 24 min 00 s
